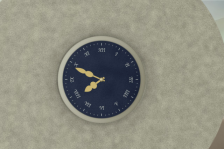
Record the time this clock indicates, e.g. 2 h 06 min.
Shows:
7 h 49 min
